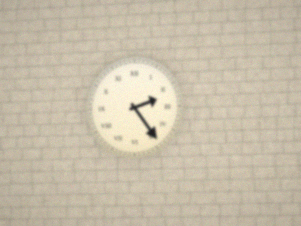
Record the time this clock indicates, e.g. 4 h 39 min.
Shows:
2 h 24 min
